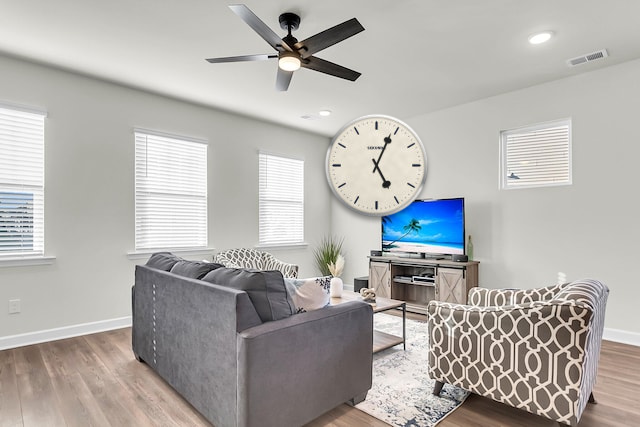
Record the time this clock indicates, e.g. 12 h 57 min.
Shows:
5 h 04 min
